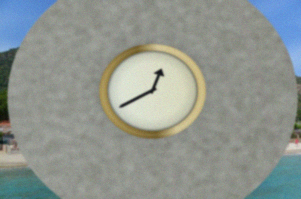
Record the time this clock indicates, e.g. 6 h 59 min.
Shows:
12 h 40 min
